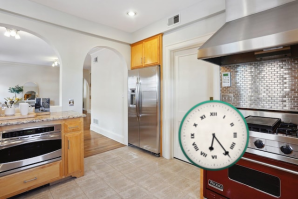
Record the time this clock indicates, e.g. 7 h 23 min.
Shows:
6 h 24 min
